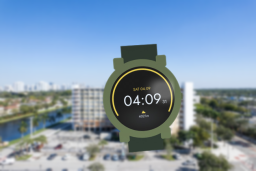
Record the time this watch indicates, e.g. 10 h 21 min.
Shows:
4 h 09 min
